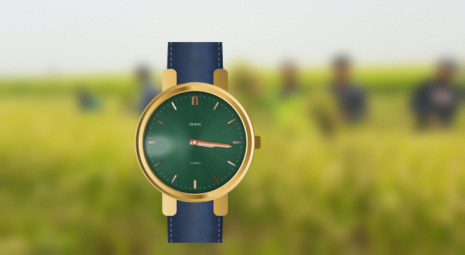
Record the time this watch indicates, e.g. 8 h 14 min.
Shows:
3 h 16 min
